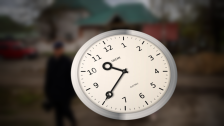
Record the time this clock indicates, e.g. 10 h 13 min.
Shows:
10 h 40 min
